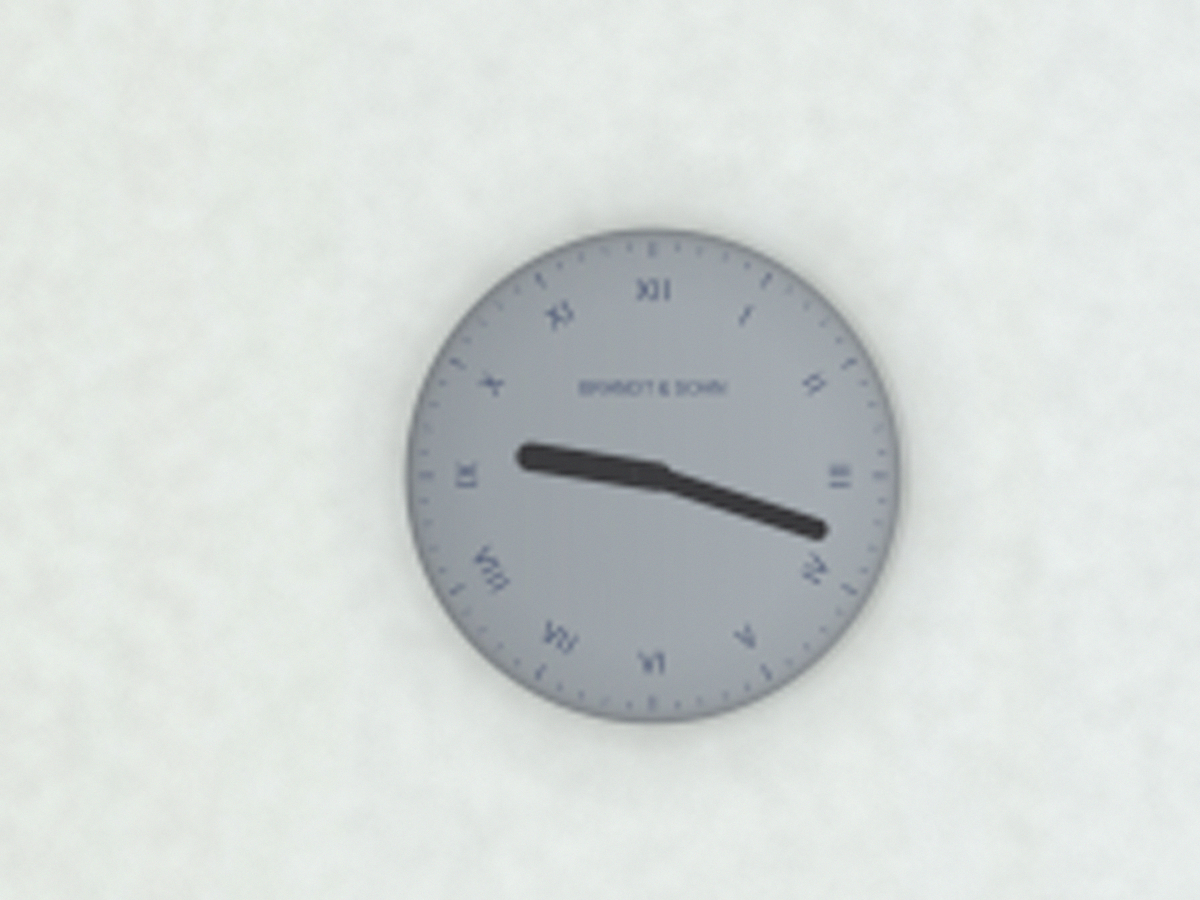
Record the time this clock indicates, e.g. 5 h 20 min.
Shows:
9 h 18 min
